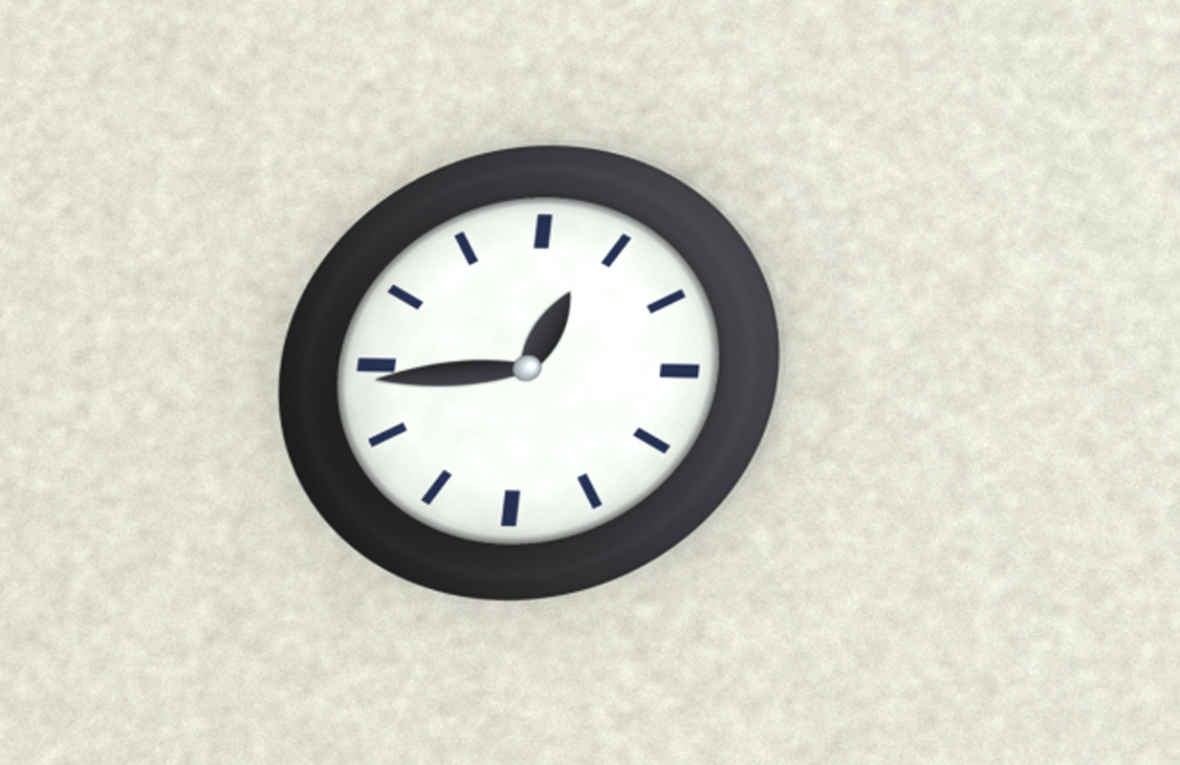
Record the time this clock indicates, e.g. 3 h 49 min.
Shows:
12 h 44 min
